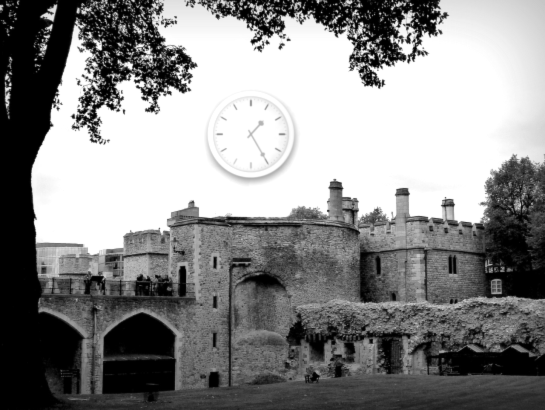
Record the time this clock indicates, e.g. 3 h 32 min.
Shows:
1 h 25 min
